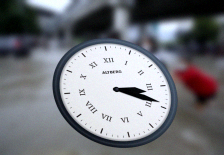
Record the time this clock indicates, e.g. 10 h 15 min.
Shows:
3 h 19 min
